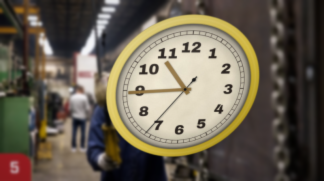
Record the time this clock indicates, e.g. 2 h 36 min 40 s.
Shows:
10 h 44 min 36 s
